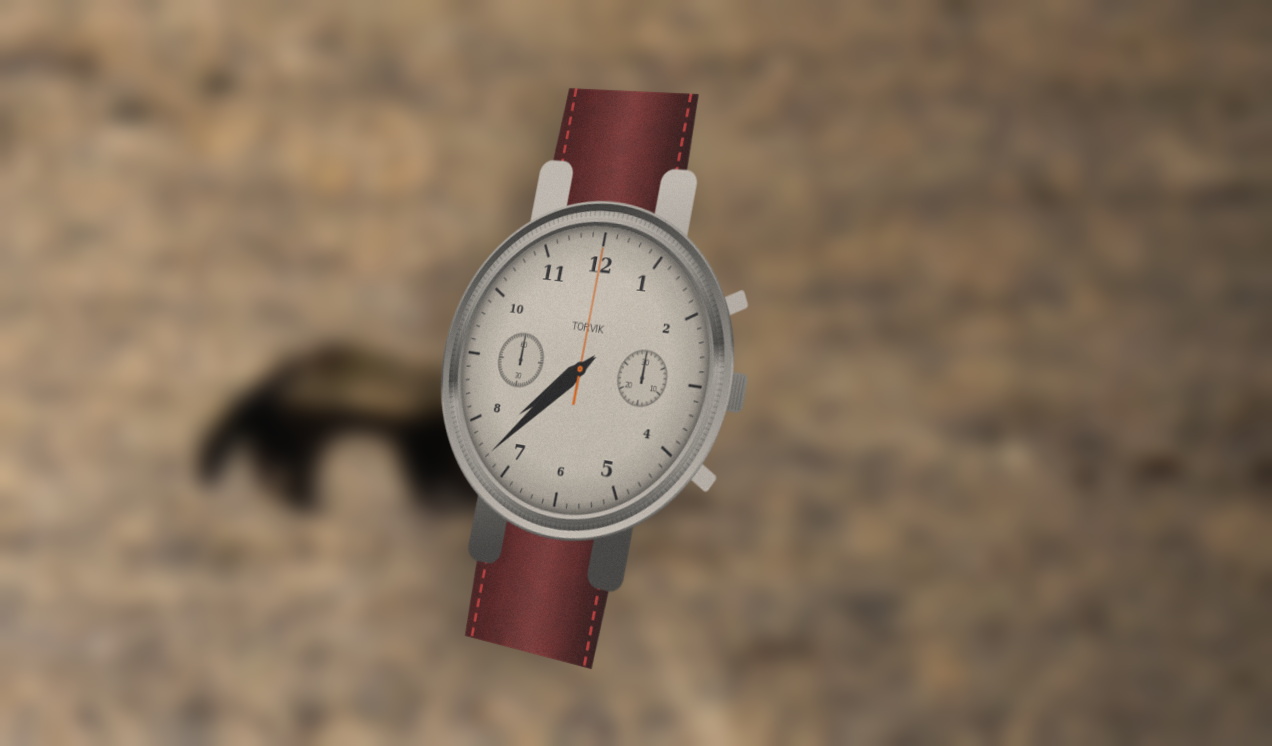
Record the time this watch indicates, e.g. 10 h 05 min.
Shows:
7 h 37 min
